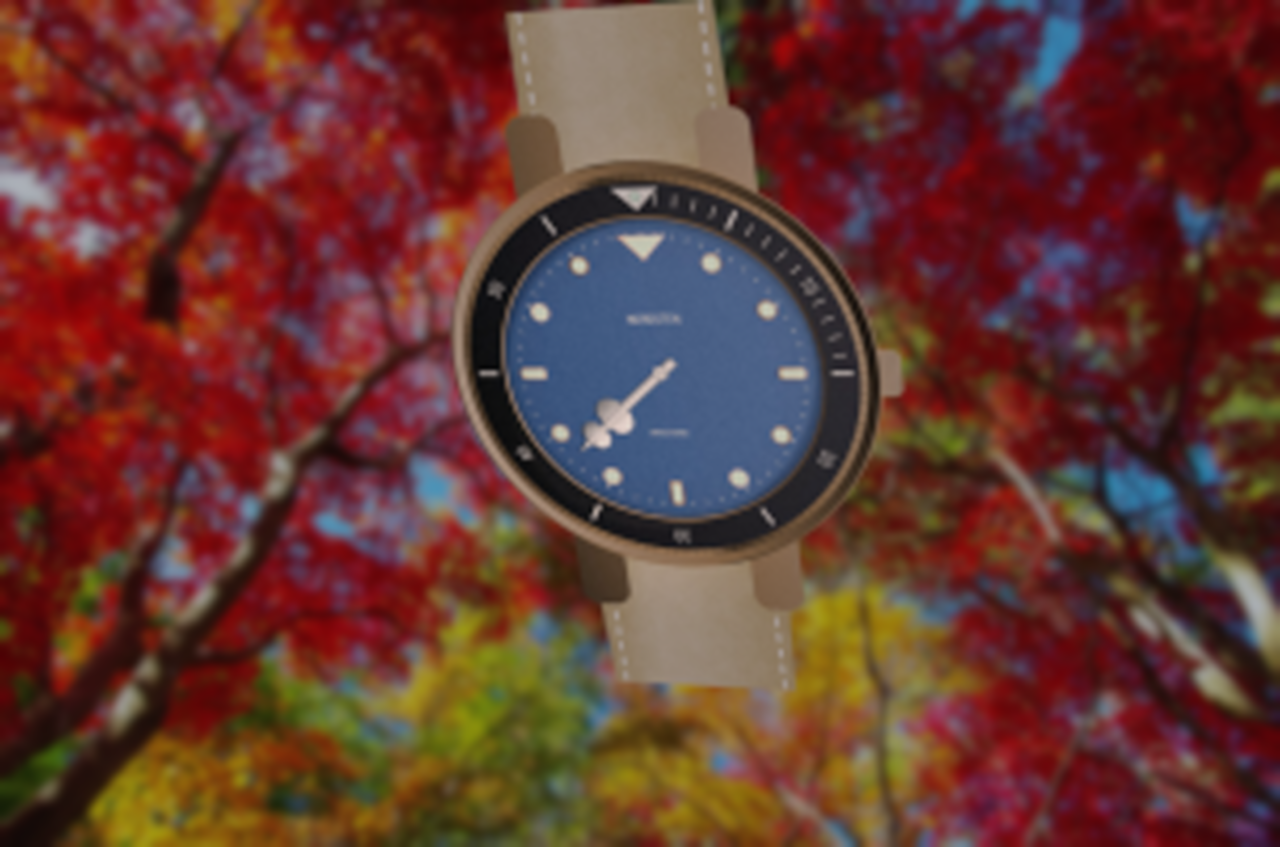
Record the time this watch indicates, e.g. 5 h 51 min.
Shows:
7 h 38 min
